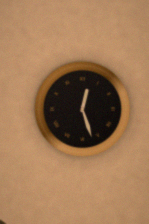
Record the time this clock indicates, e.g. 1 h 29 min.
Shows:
12 h 27 min
